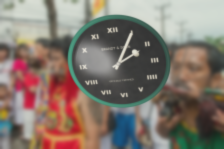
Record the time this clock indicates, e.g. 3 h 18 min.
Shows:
2 h 05 min
